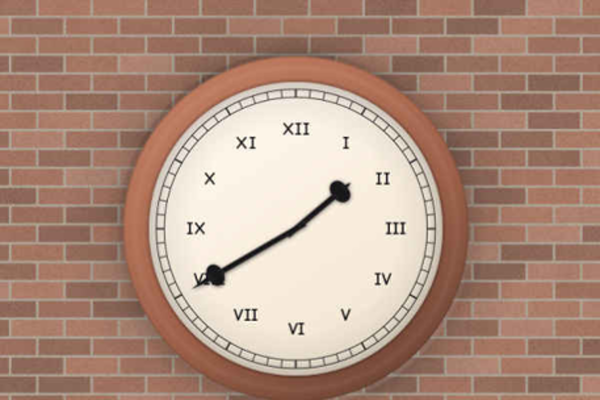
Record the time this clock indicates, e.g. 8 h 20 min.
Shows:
1 h 40 min
